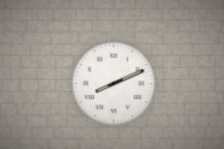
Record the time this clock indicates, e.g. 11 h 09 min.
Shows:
8 h 11 min
